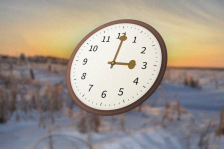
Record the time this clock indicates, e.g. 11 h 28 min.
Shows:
3 h 01 min
